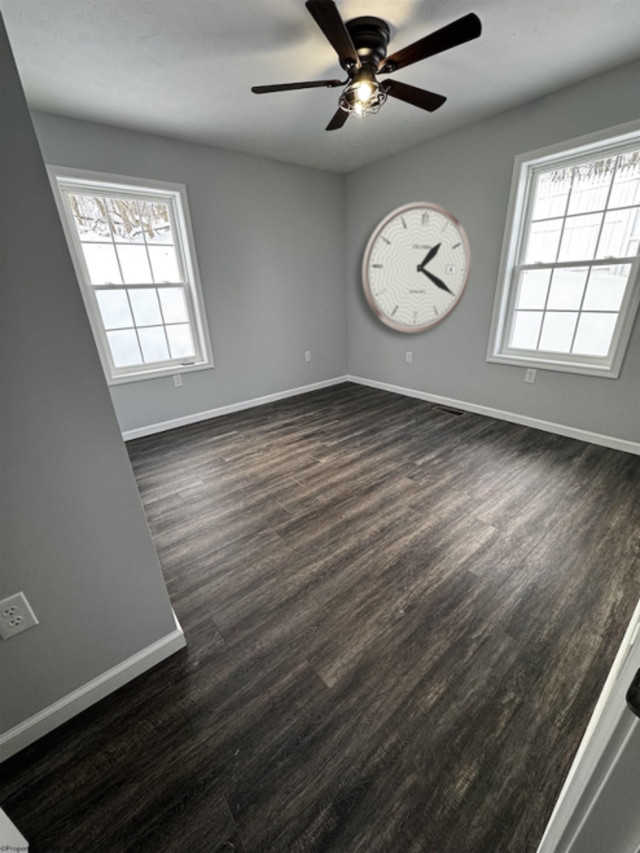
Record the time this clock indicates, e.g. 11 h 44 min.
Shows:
1 h 20 min
